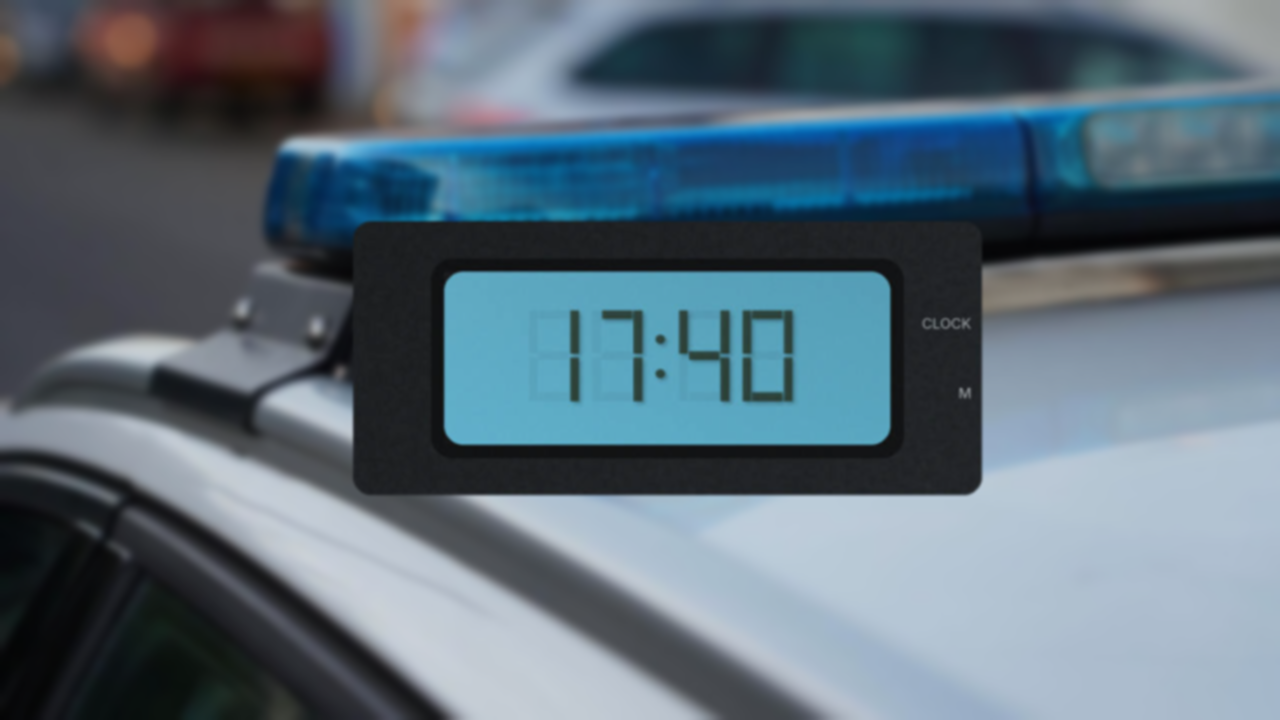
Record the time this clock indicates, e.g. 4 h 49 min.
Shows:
17 h 40 min
